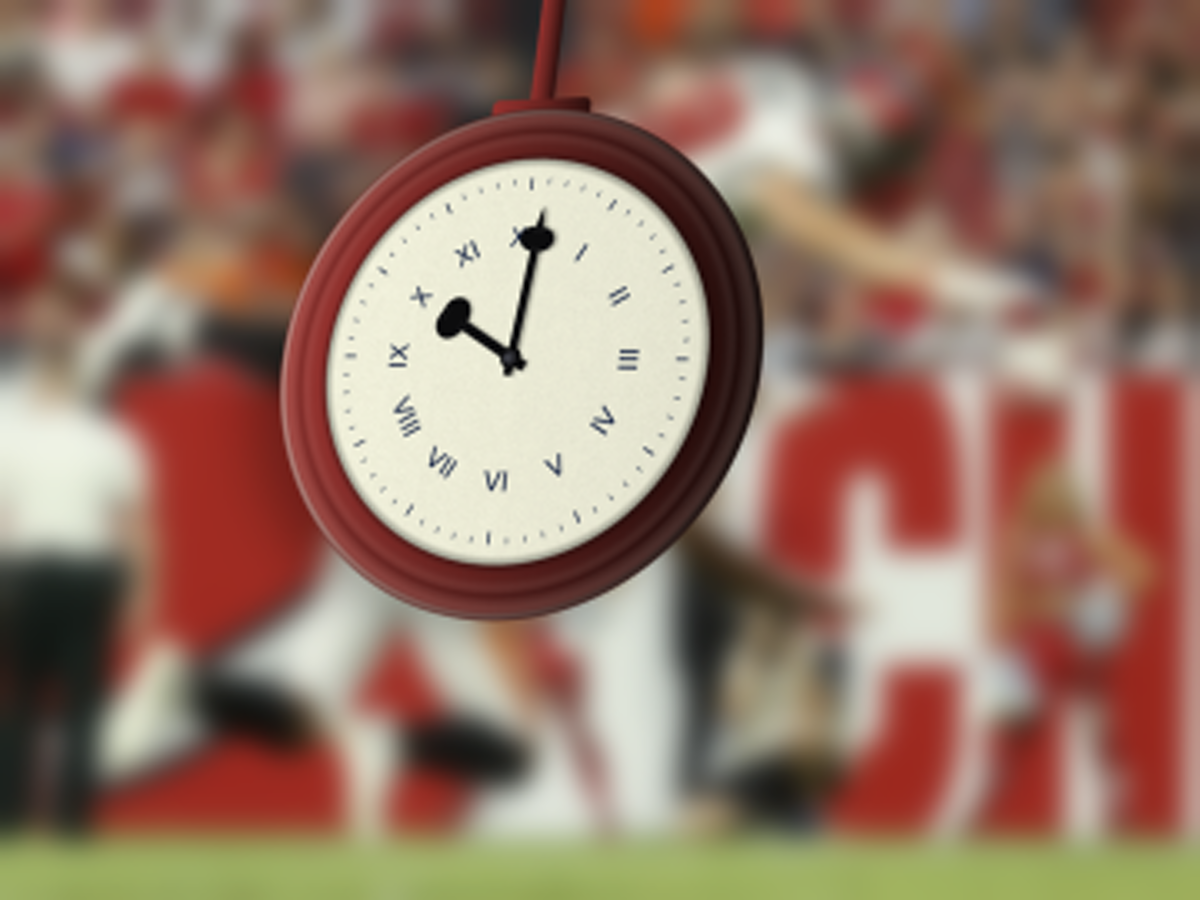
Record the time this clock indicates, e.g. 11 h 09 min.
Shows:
10 h 01 min
